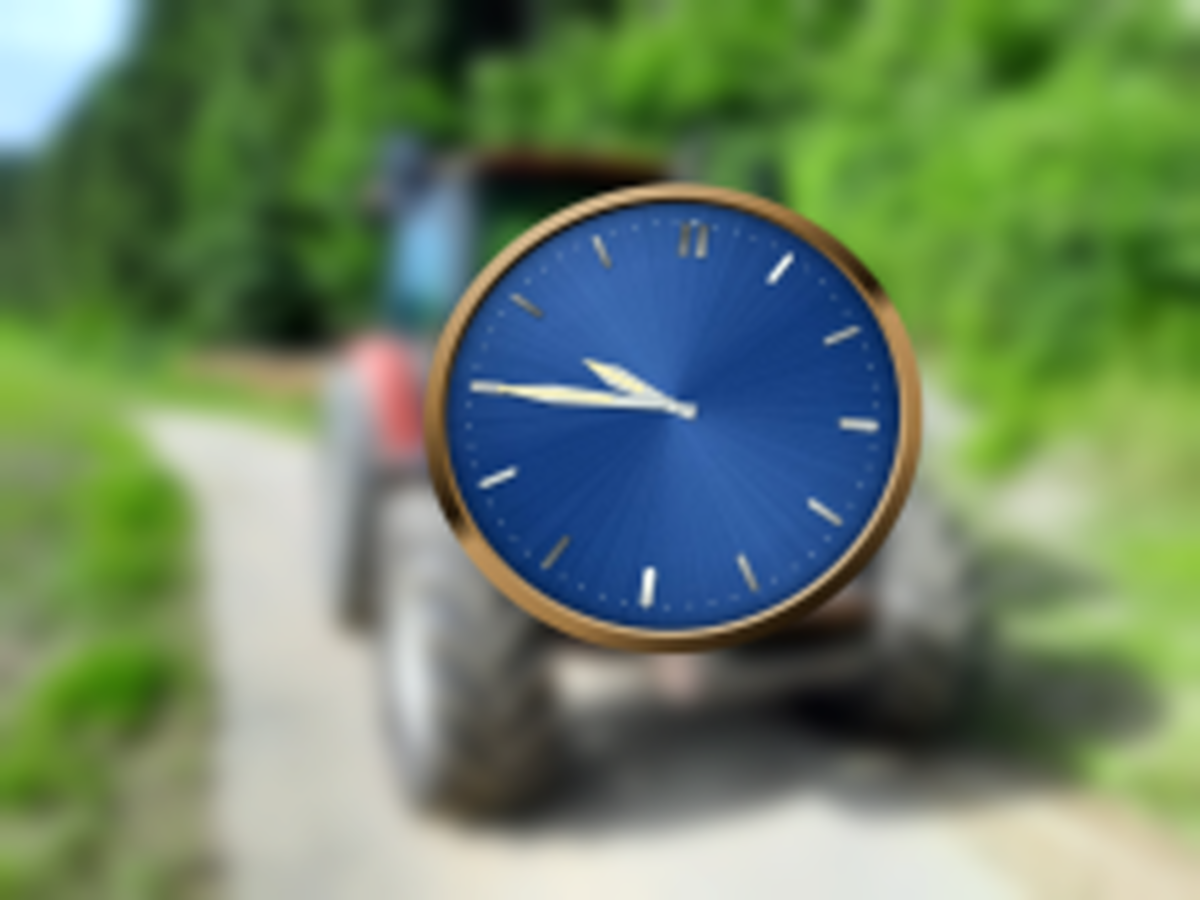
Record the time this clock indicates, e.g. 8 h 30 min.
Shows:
9 h 45 min
